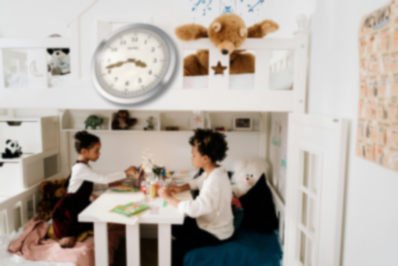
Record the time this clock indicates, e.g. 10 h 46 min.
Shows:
3 h 42 min
